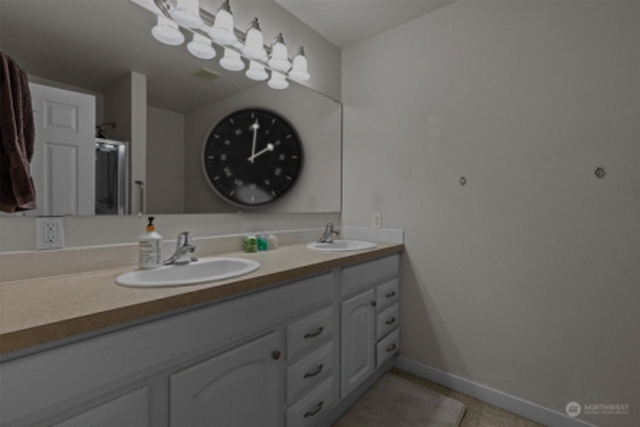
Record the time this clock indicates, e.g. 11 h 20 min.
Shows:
2 h 01 min
